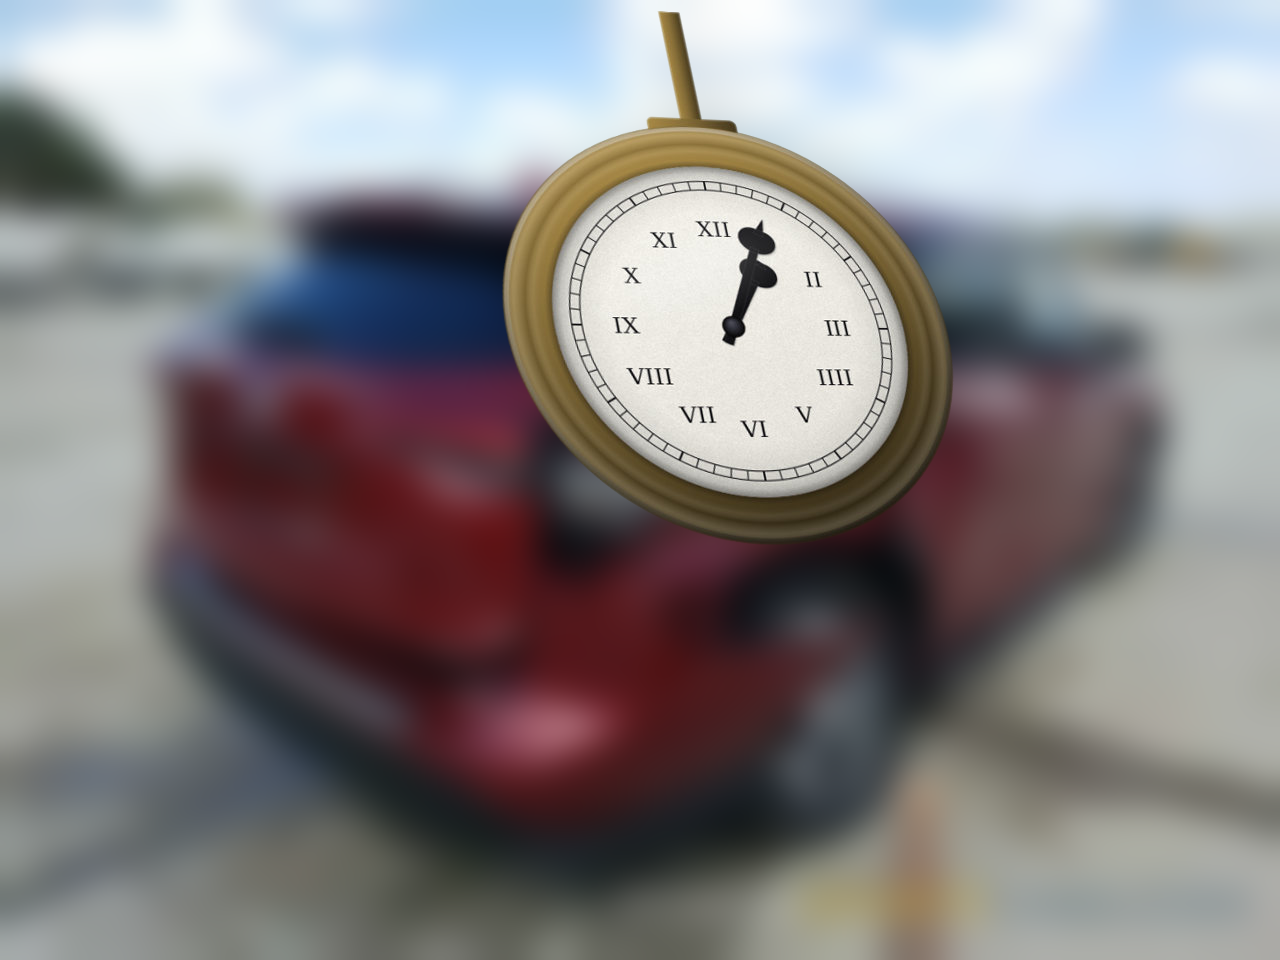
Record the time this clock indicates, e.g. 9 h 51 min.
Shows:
1 h 04 min
